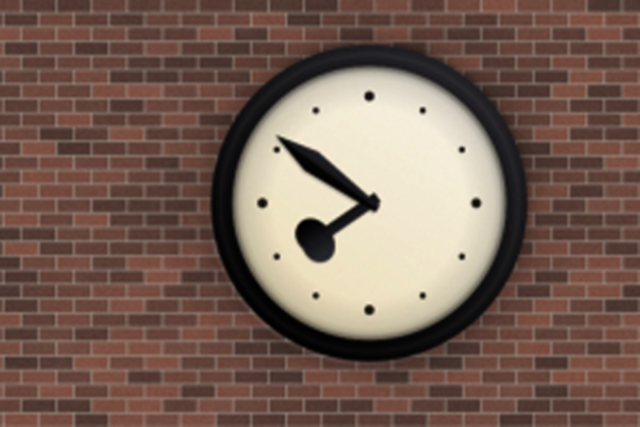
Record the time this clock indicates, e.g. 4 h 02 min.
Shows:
7 h 51 min
